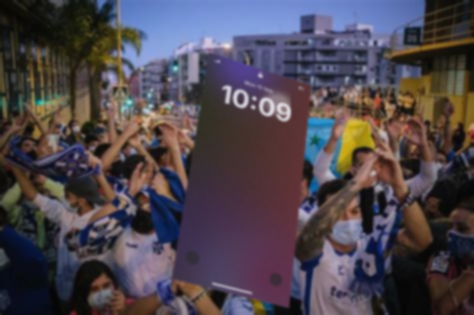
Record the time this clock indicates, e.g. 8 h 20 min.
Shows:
10 h 09 min
